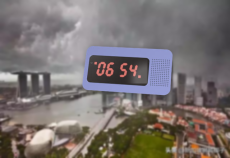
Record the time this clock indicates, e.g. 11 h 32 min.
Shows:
6 h 54 min
